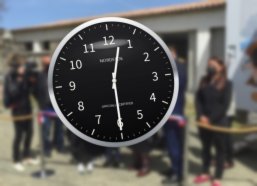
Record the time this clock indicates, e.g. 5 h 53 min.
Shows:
12 h 30 min
